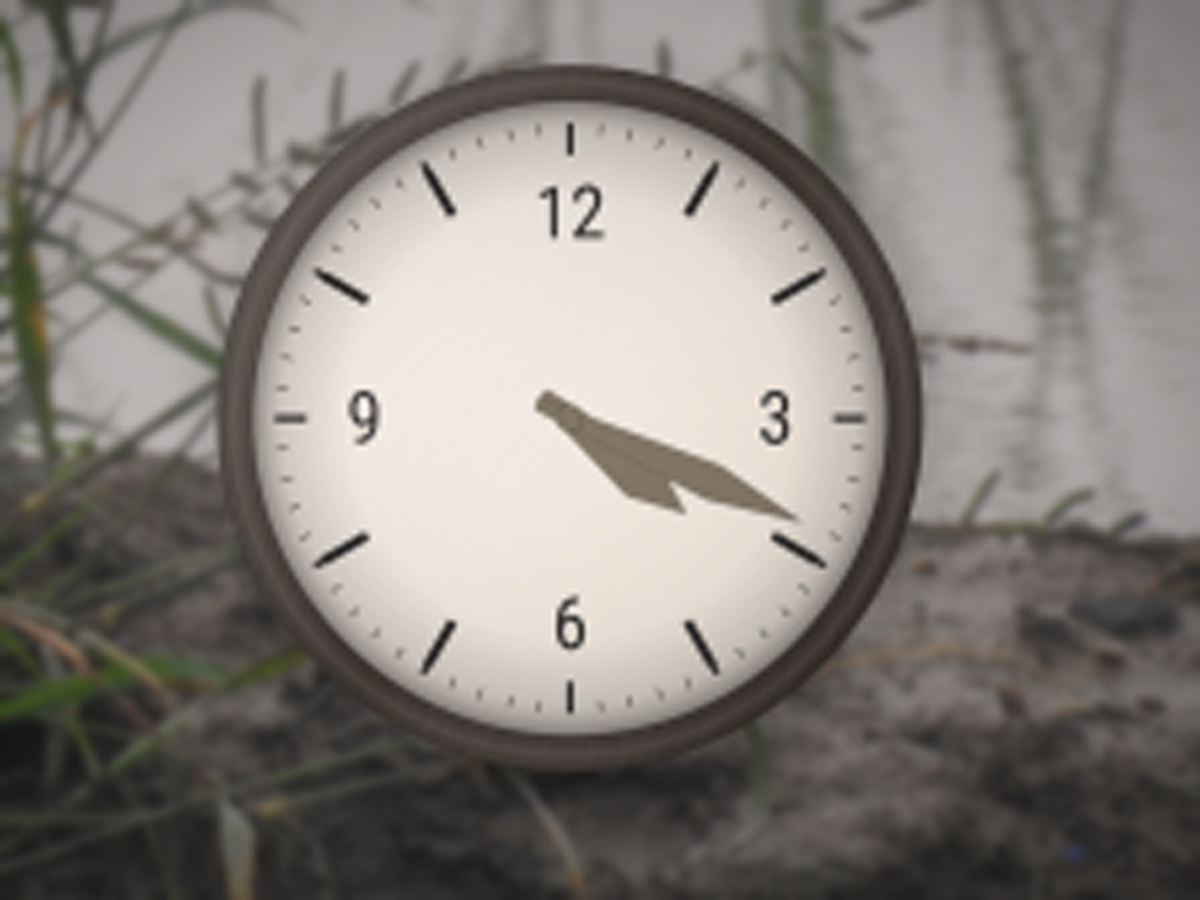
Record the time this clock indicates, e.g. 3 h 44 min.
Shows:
4 h 19 min
